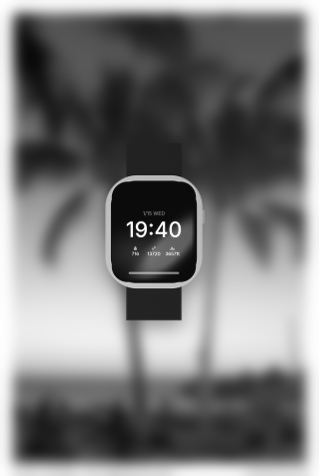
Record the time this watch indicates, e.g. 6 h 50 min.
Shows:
19 h 40 min
